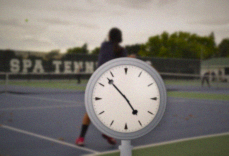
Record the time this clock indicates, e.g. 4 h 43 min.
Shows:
4 h 53 min
